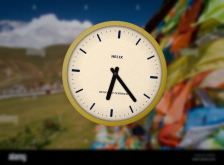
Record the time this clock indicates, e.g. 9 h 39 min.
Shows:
6 h 23 min
